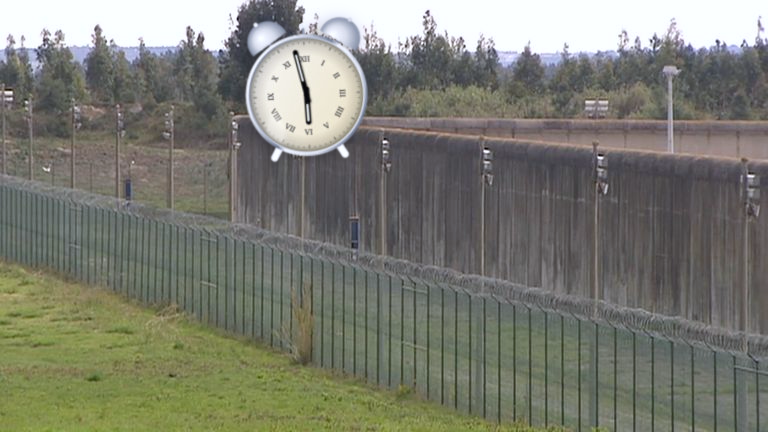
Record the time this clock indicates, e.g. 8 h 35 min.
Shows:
5 h 58 min
